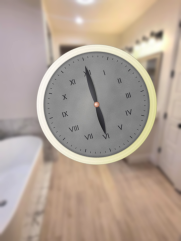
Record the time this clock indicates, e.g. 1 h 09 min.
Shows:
6 h 00 min
